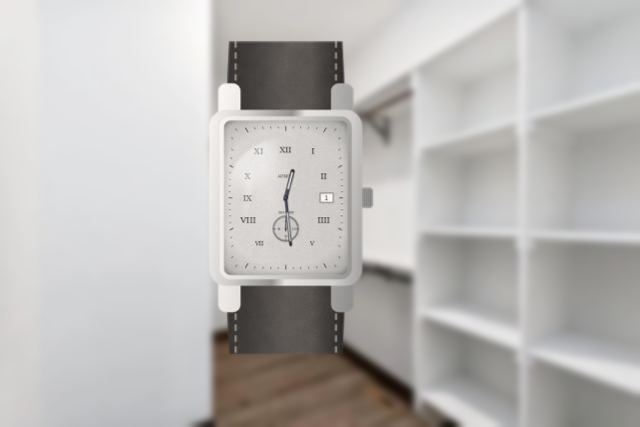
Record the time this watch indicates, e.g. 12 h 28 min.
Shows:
12 h 29 min
